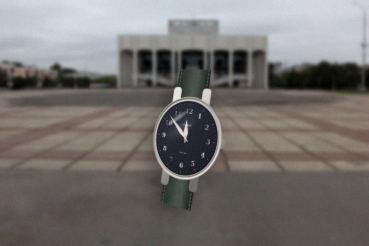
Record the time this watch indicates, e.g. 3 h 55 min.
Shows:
11 h 52 min
